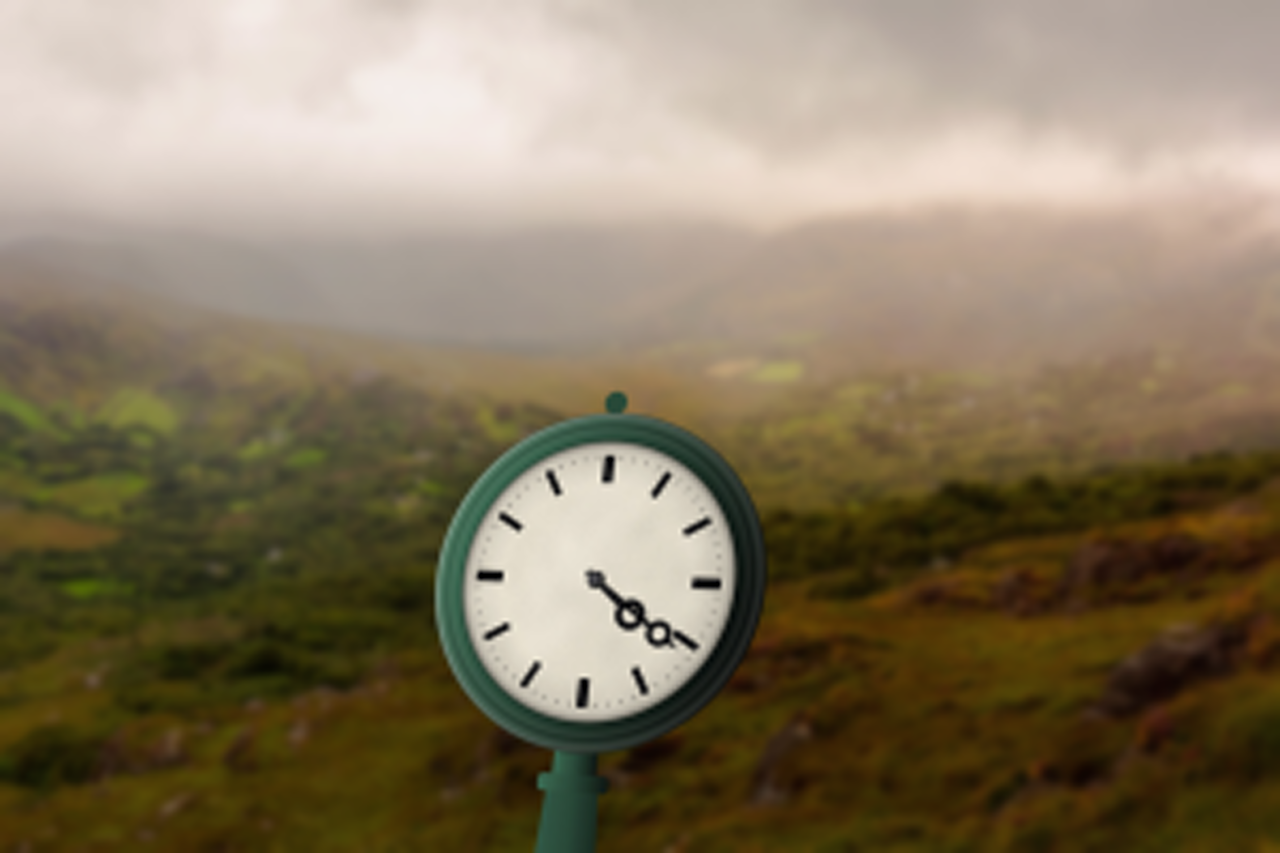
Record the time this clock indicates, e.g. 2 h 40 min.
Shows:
4 h 21 min
